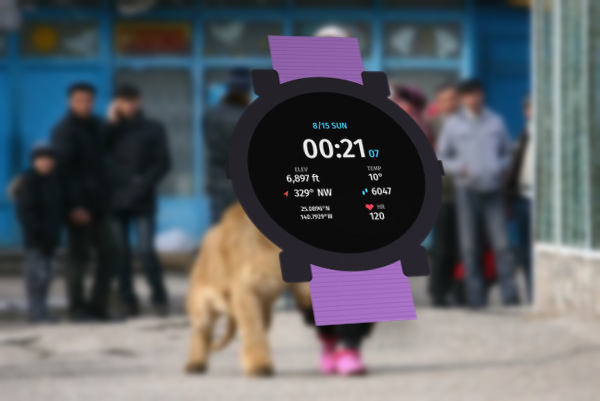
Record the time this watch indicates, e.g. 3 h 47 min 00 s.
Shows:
0 h 21 min 07 s
